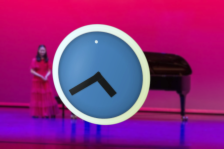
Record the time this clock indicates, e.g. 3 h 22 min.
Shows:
4 h 40 min
